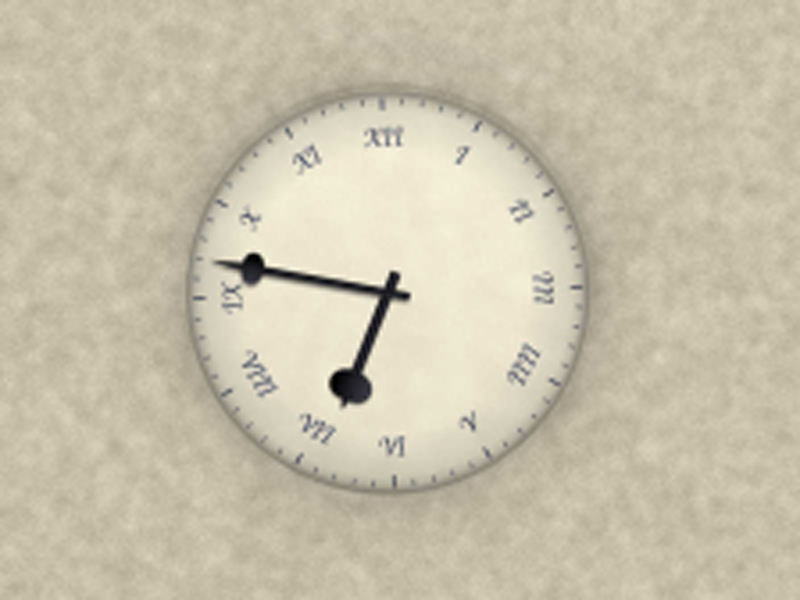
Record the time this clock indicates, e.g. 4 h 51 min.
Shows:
6 h 47 min
